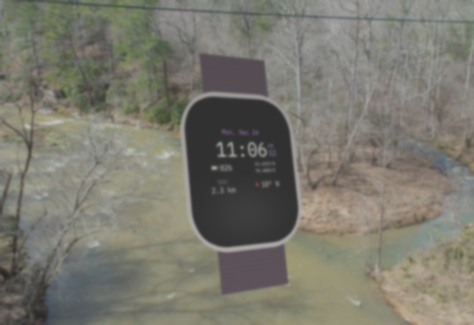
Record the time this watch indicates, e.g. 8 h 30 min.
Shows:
11 h 06 min
